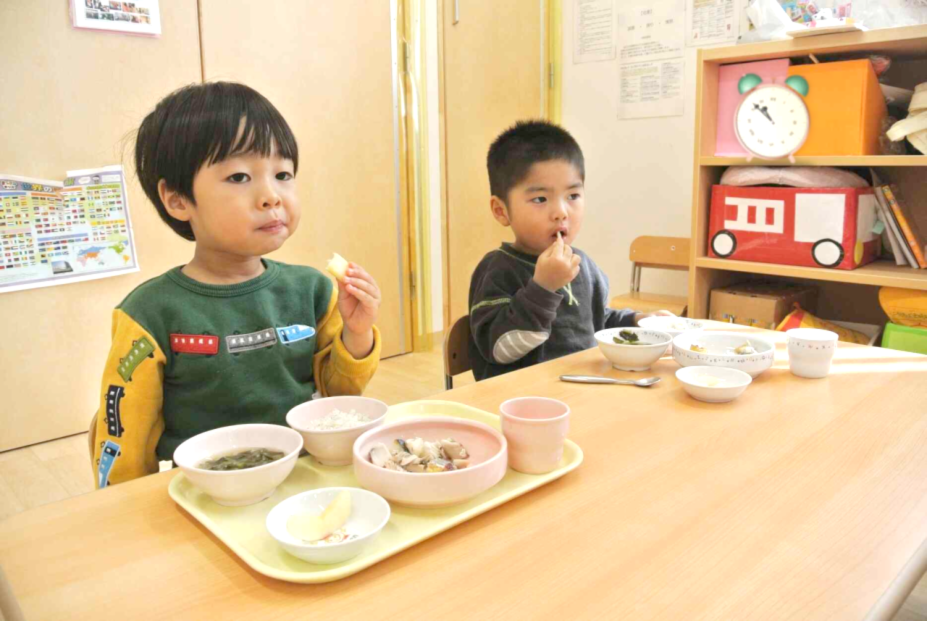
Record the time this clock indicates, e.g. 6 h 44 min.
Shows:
10 h 52 min
